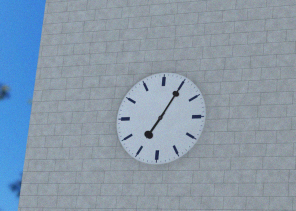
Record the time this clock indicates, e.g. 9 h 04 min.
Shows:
7 h 05 min
